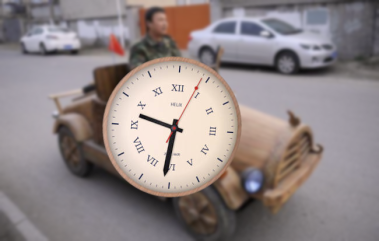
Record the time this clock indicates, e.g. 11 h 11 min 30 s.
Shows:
9 h 31 min 04 s
